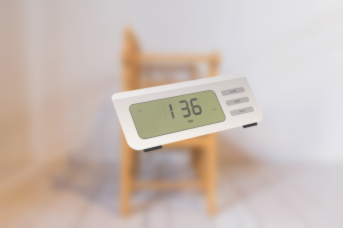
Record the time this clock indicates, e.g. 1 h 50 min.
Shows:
1 h 36 min
